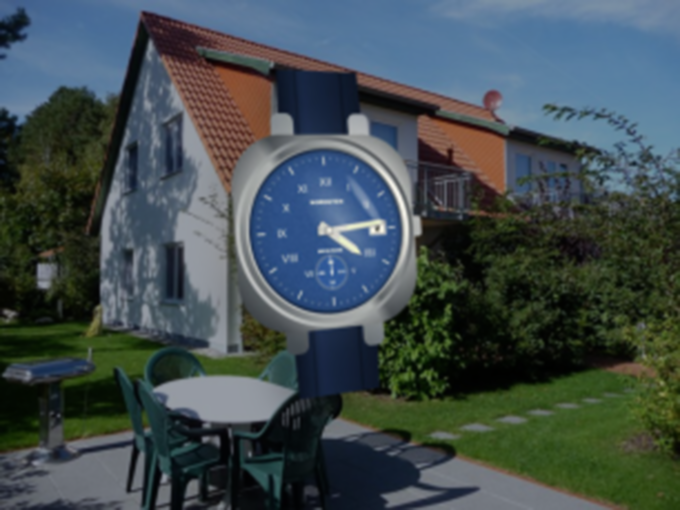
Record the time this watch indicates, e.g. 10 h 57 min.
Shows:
4 h 14 min
